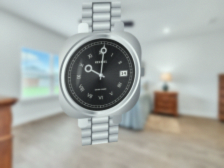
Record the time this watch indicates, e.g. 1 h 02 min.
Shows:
10 h 01 min
